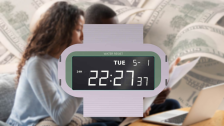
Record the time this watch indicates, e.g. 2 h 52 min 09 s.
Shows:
22 h 27 min 37 s
